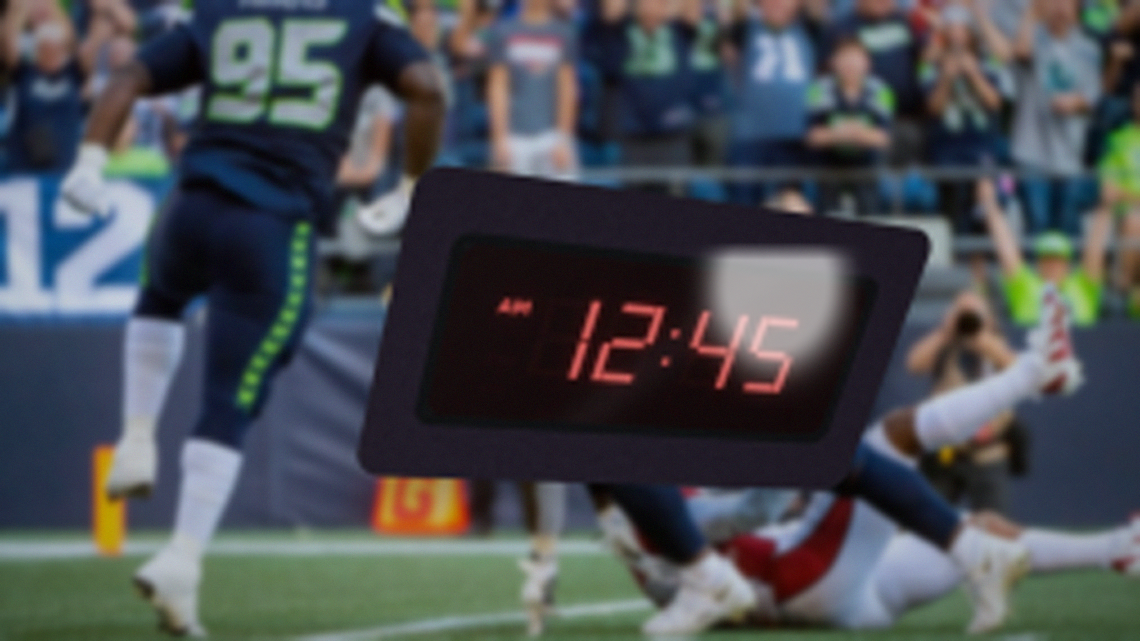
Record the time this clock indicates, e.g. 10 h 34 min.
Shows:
12 h 45 min
